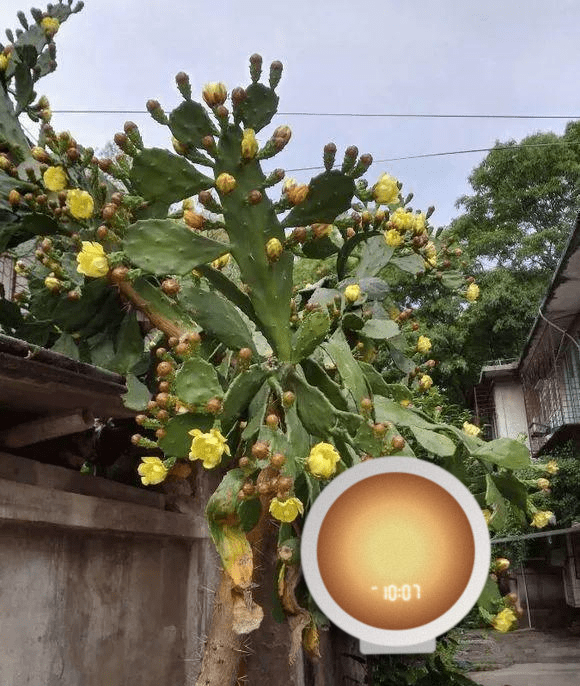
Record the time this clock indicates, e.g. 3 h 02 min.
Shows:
10 h 07 min
